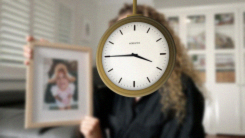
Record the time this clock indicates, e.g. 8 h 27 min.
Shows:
3 h 45 min
